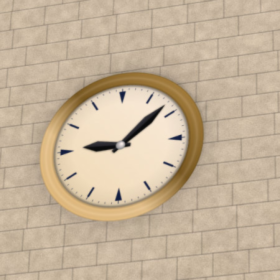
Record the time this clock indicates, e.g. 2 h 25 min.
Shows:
9 h 08 min
